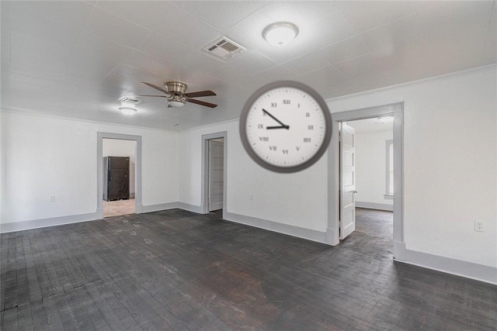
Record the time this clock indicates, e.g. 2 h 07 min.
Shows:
8 h 51 min
